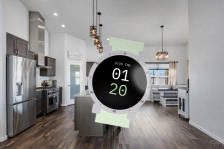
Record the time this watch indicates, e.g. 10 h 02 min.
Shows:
1 h 20 min
